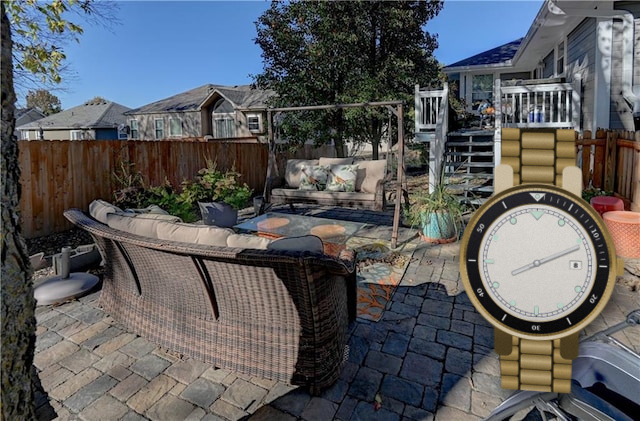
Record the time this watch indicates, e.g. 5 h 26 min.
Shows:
8 h 11 min
